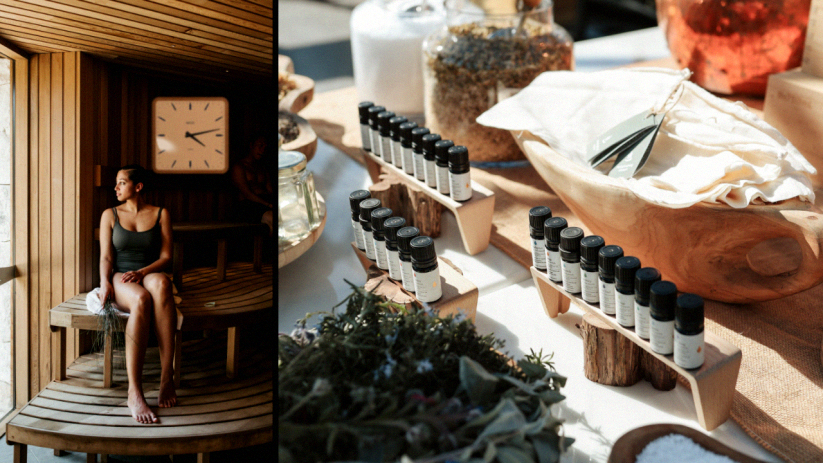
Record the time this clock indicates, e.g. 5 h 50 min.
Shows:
4 h 13 min
